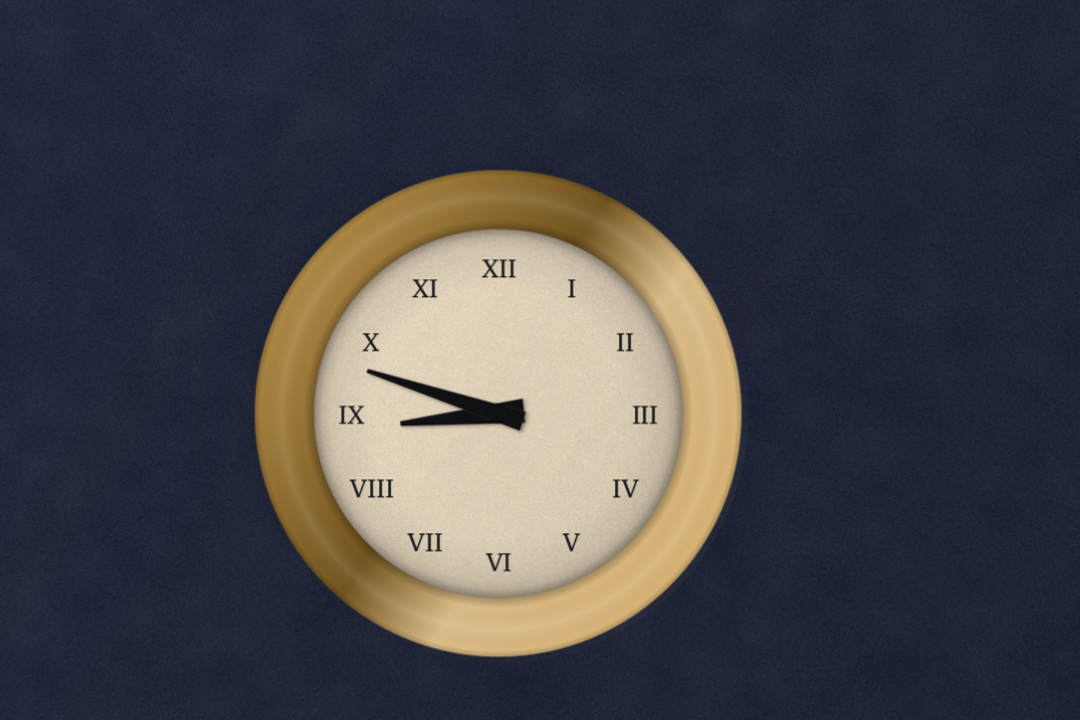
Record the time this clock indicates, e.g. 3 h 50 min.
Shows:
8 h 48 min
